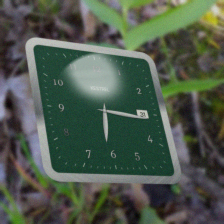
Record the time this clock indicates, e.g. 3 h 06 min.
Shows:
6 h 16 min
